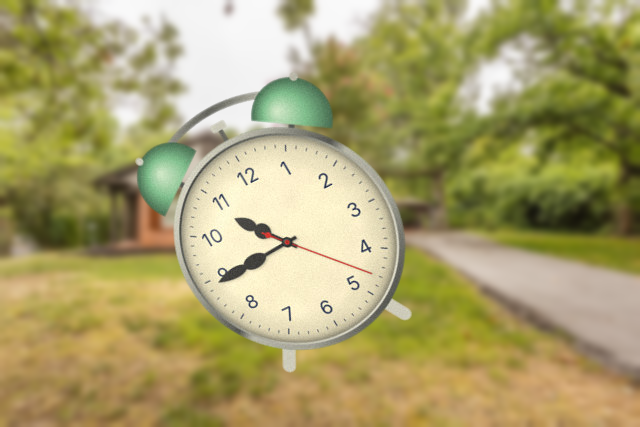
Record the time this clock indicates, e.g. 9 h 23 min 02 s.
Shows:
10 h 44 min 23 s
